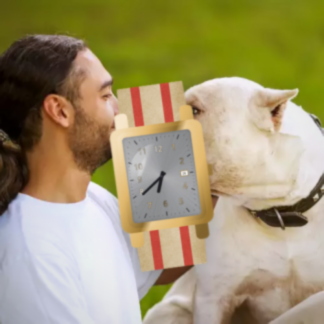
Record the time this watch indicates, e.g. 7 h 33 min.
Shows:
6 h 39 min
